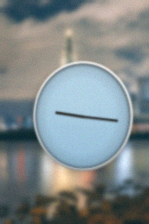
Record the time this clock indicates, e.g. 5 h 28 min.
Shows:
9 h 16 min
